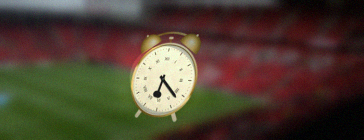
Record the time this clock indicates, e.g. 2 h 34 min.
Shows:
6 h 22 min
